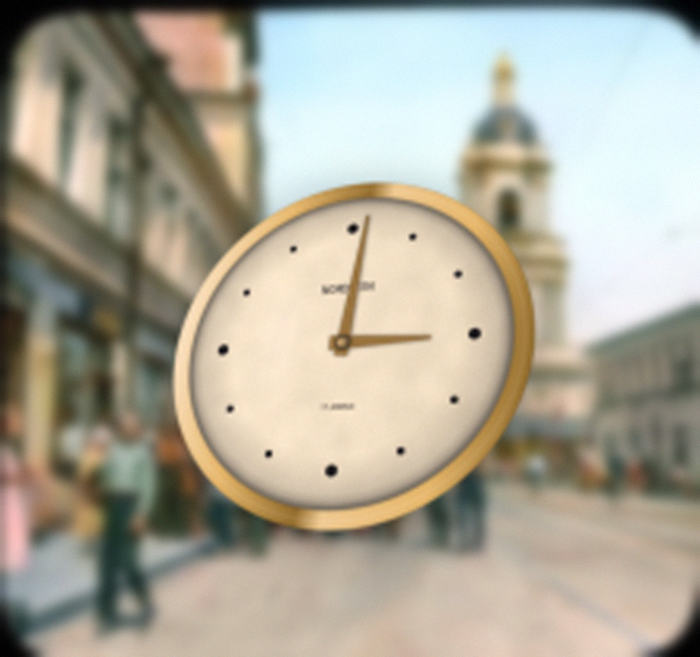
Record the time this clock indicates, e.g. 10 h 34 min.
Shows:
3 h 01 min
